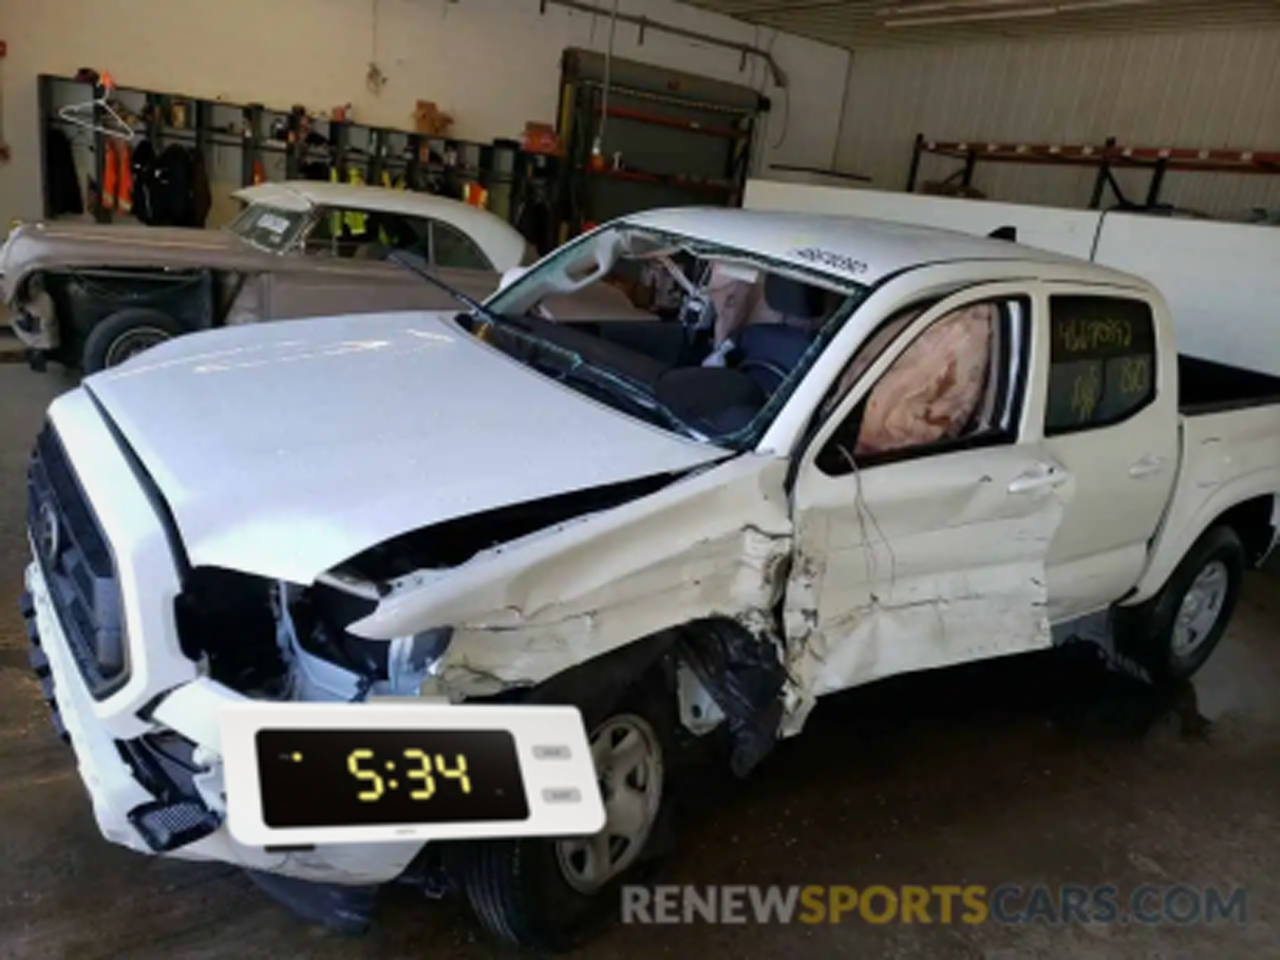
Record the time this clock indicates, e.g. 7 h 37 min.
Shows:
5 h 34 min
